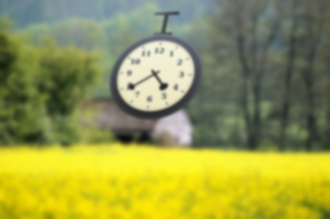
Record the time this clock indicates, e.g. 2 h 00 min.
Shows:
4 h 39 min
